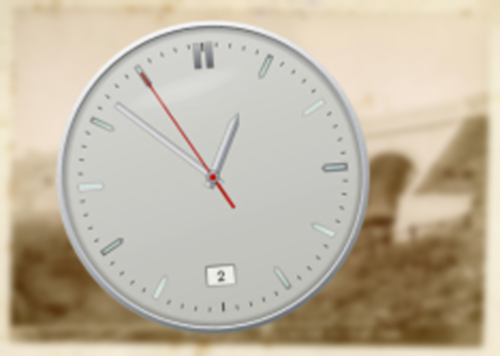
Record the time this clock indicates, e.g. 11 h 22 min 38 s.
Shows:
12 h 51 min 55 s
